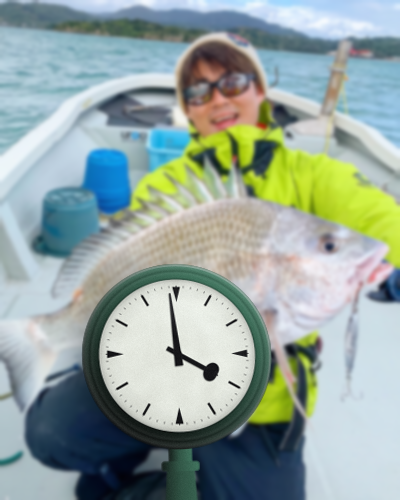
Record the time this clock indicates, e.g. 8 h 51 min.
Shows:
3 h 59 min
